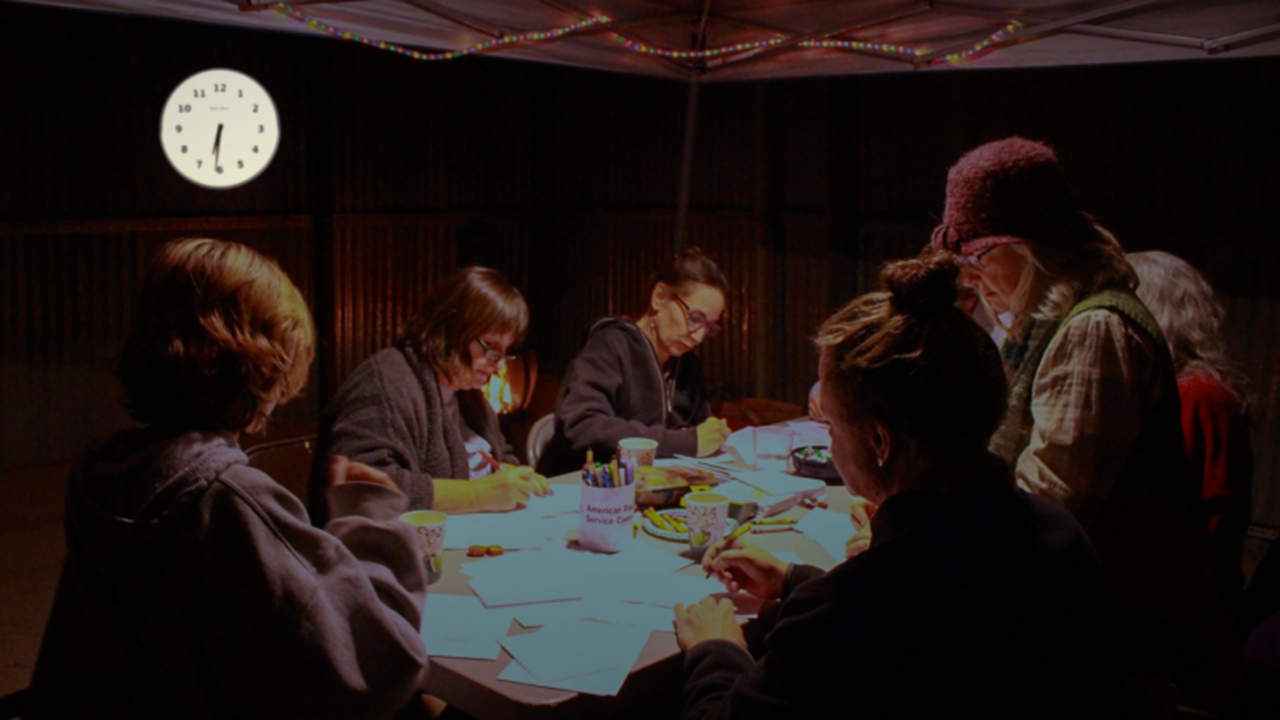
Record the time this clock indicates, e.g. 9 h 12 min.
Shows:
6 h 31 min
